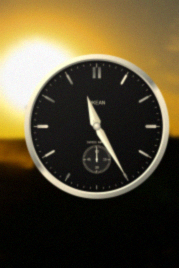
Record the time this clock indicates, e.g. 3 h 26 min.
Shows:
11 h 25 min
